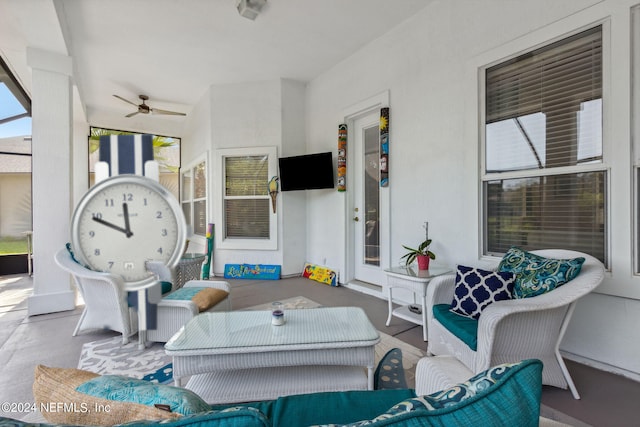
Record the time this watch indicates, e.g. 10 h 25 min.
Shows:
11 h 49 min
